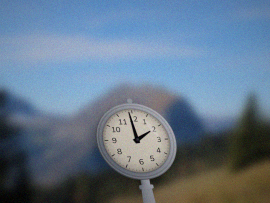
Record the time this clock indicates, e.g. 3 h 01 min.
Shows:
1 h 59 min
